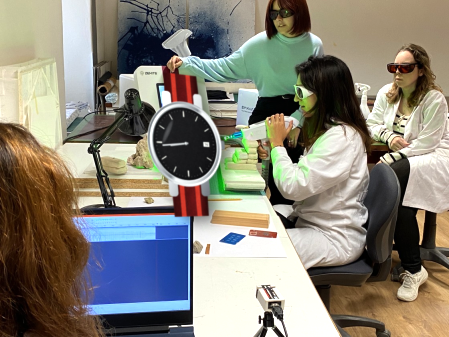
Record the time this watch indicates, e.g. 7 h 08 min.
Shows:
8 h 44 min
